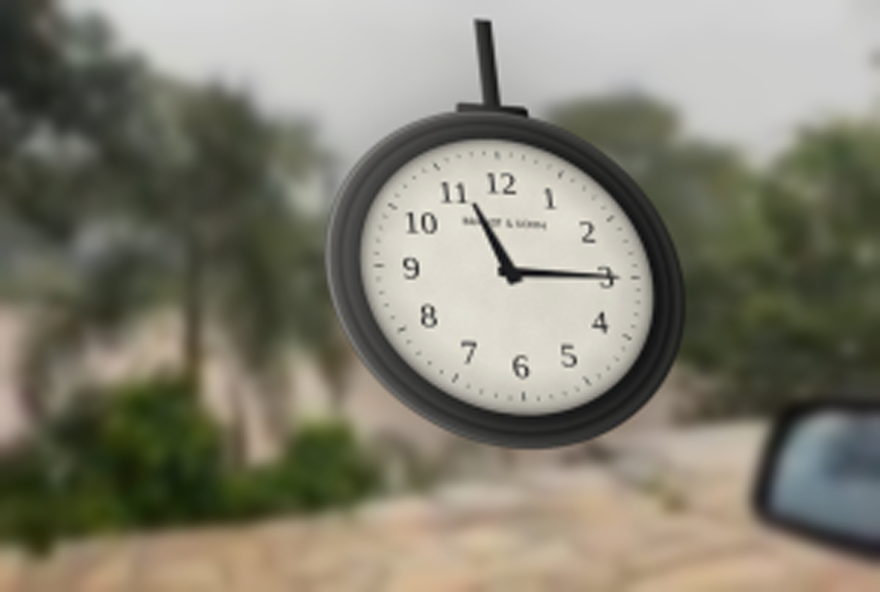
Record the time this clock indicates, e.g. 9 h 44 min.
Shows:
11 h 15 min
